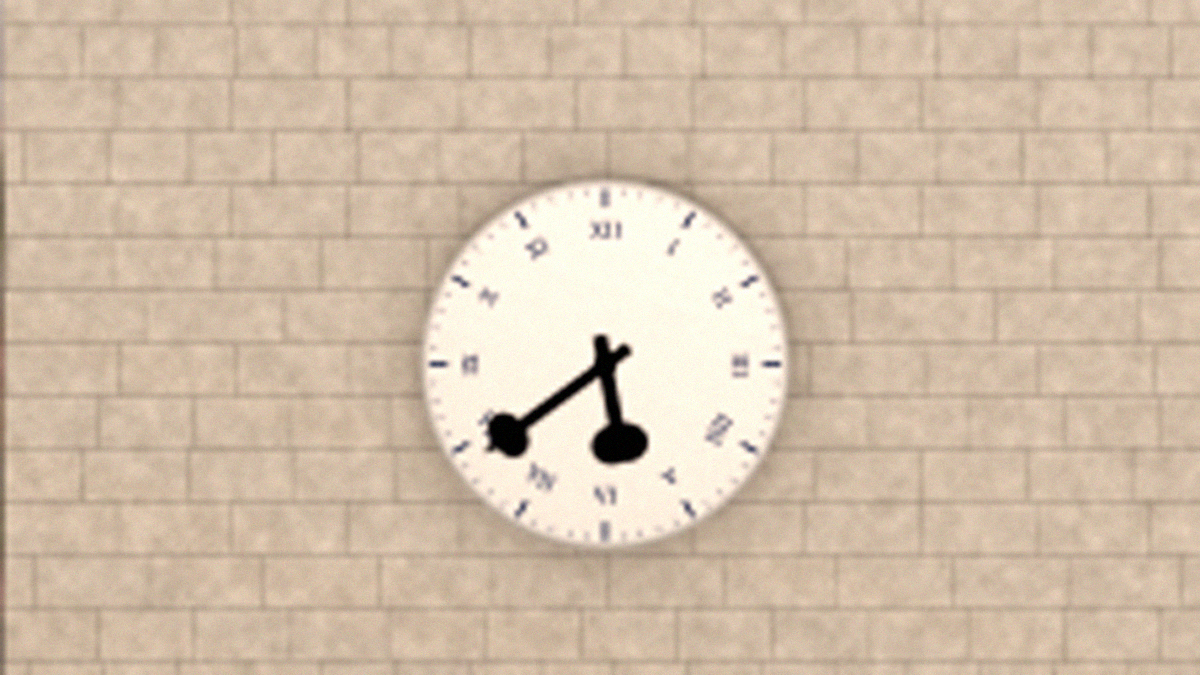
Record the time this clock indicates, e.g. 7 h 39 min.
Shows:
5 h 39 min
